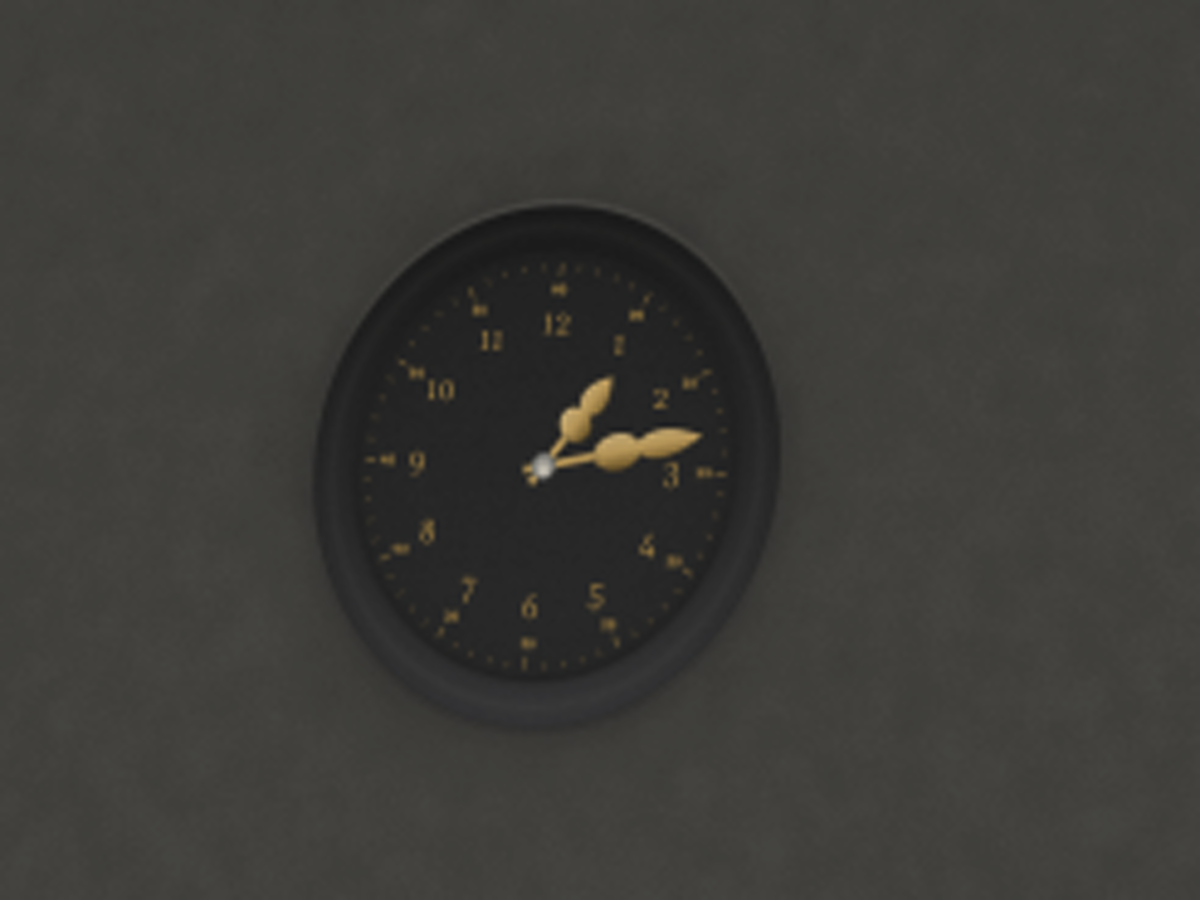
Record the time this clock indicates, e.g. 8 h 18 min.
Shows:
1 h 13 min
